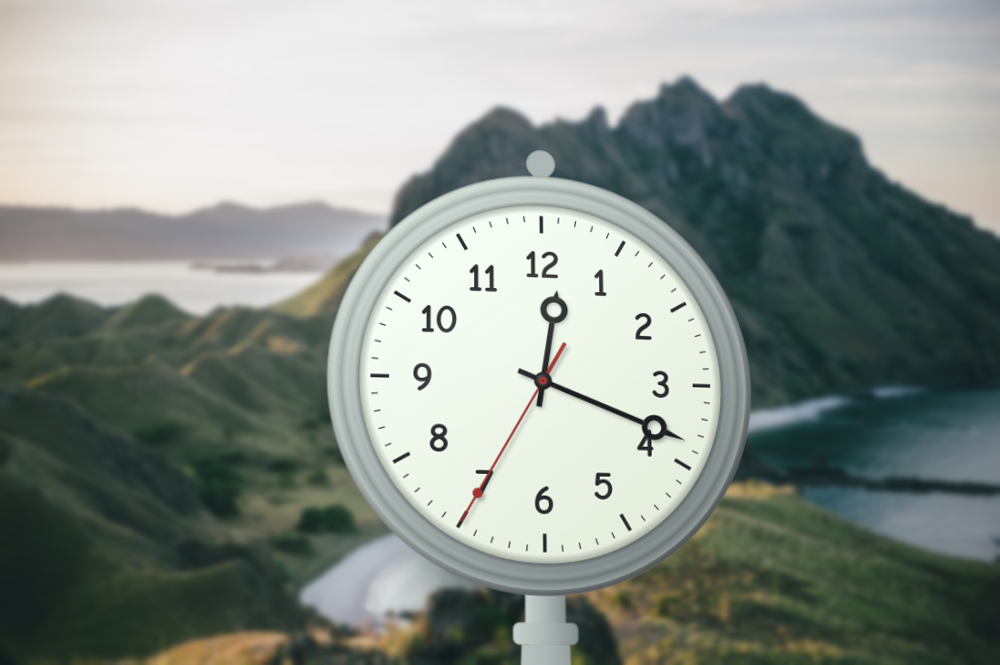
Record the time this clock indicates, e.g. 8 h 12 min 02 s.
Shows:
12 h 18 min 35 s
